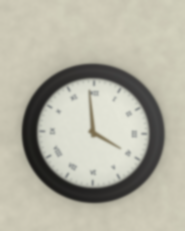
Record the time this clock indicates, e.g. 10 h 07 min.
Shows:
3 h 59 min
